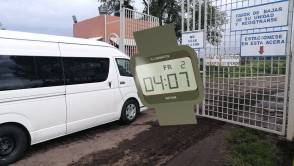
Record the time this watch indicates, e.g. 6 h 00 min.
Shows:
4 h 07 min
